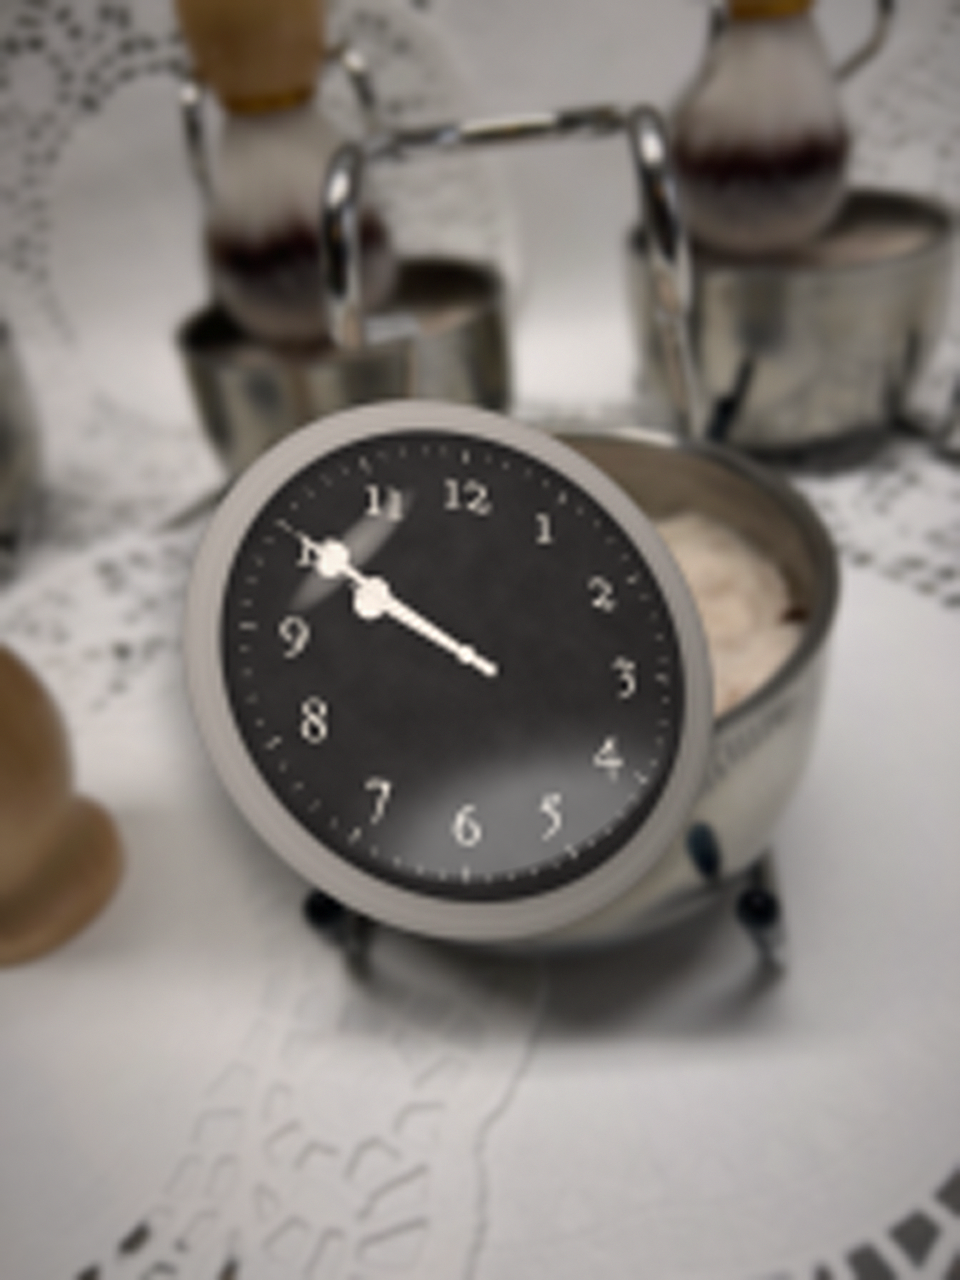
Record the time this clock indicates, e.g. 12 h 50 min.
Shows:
9 h 50 min
